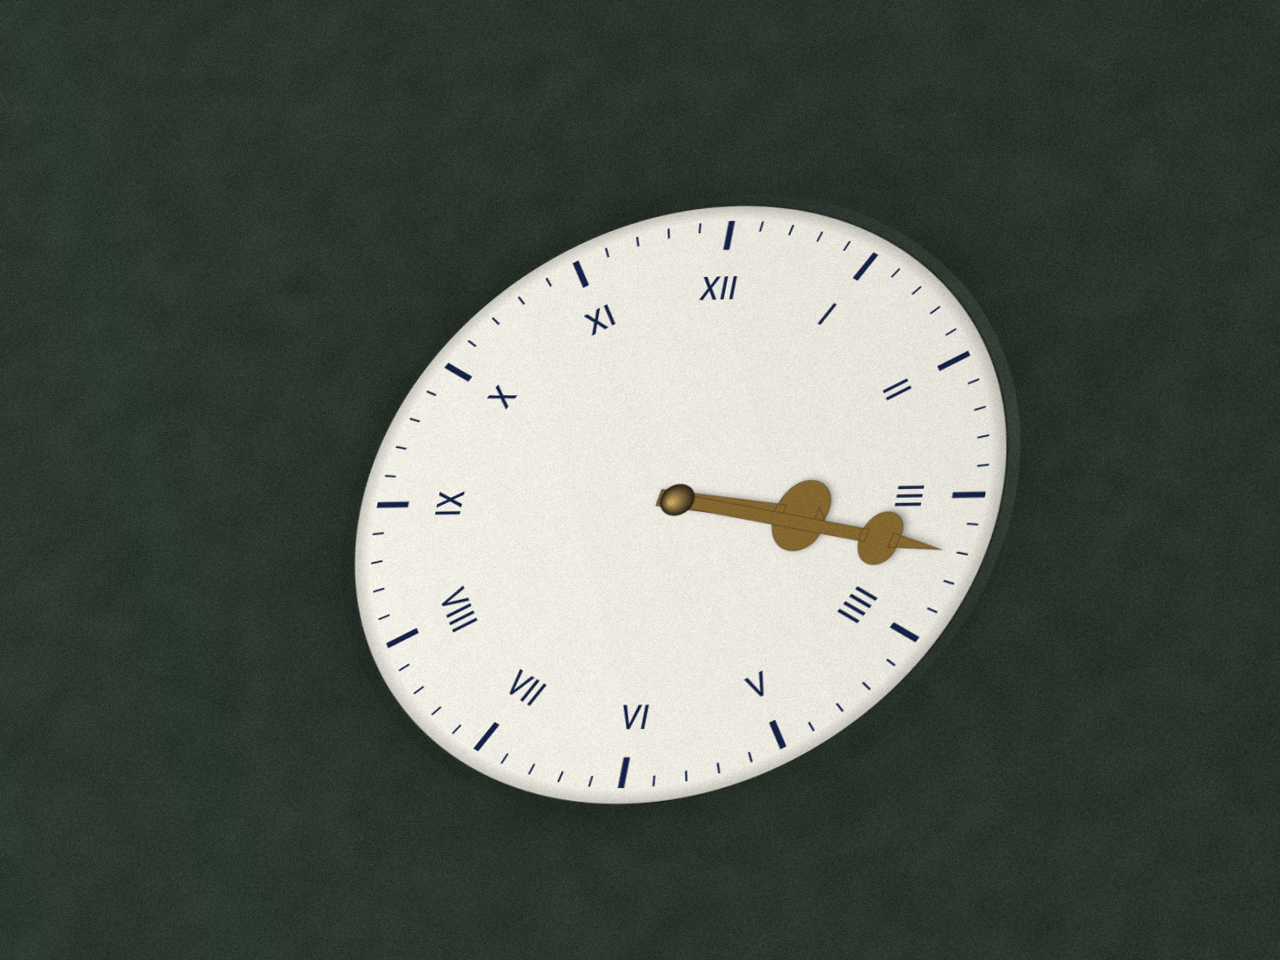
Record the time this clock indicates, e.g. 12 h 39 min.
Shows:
3 h 17 min
